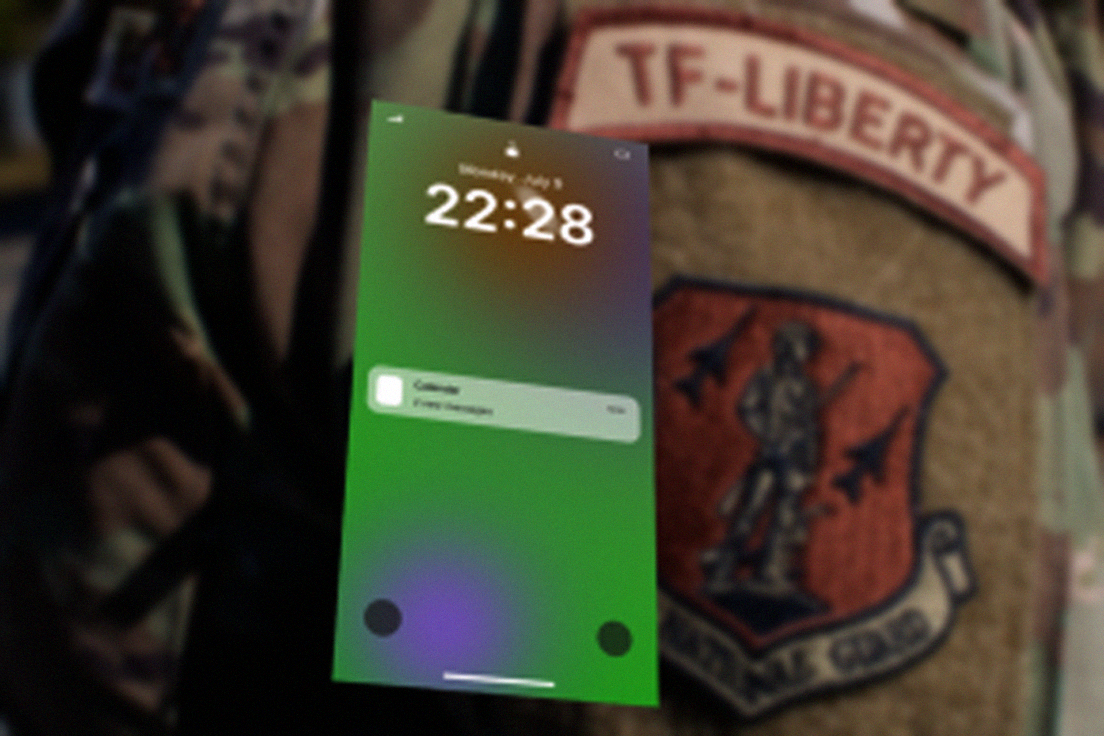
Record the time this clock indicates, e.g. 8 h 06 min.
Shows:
22 h 28 min
